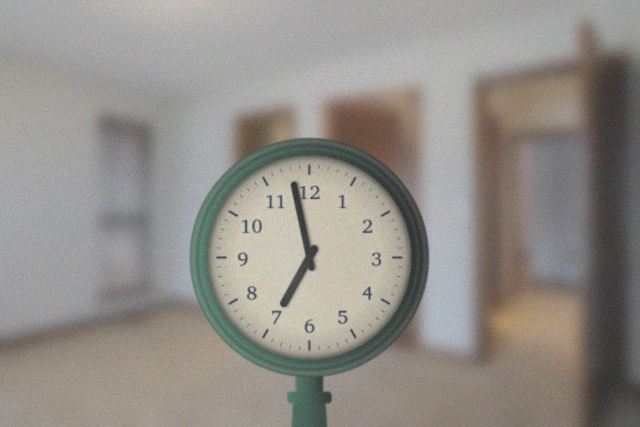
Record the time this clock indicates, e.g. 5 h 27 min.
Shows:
6 h 58 min
